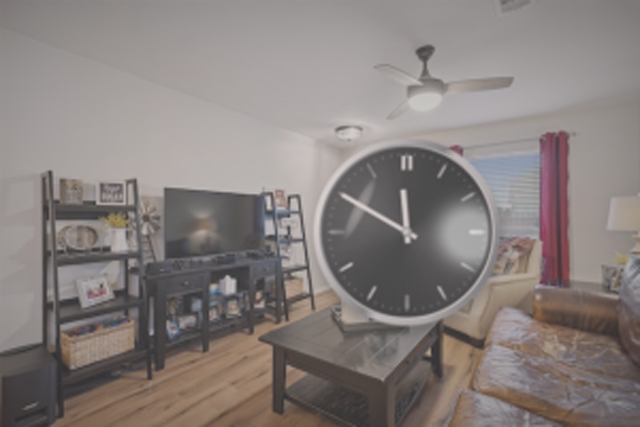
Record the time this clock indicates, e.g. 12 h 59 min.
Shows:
11 h 50 min
